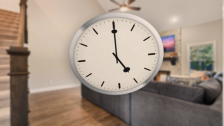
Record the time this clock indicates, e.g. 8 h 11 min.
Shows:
5 h 00 min
